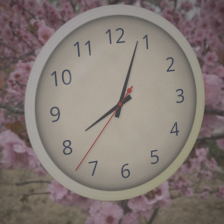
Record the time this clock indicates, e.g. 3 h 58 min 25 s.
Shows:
8 h 03 min 37 s
